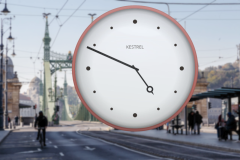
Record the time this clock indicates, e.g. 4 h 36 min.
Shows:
4 h 49 min
